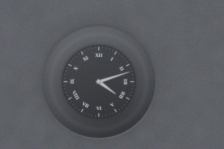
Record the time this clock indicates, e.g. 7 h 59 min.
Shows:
4 h 12 min
